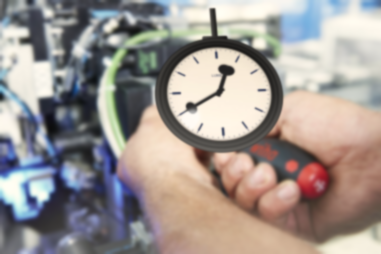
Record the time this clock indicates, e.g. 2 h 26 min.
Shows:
12 h 40 min
